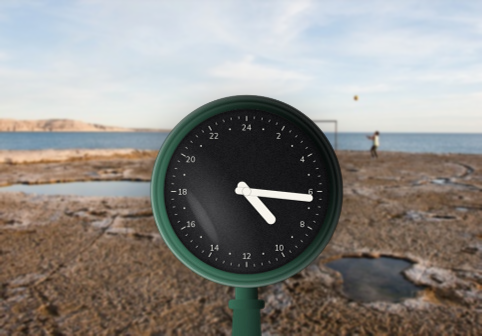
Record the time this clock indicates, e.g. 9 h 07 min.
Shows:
9 h 16 min
